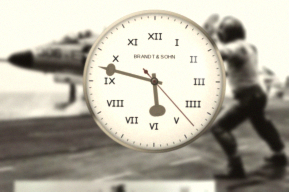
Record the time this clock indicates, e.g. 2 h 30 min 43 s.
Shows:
5 h 47 min 23 s
